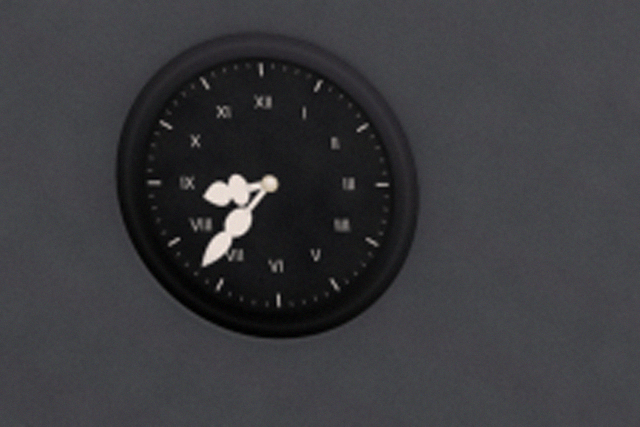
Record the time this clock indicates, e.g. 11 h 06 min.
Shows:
8 h 37 min
